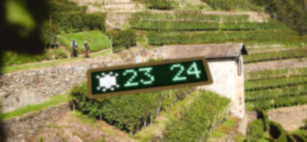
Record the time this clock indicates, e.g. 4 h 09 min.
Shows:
23 h 24 min
